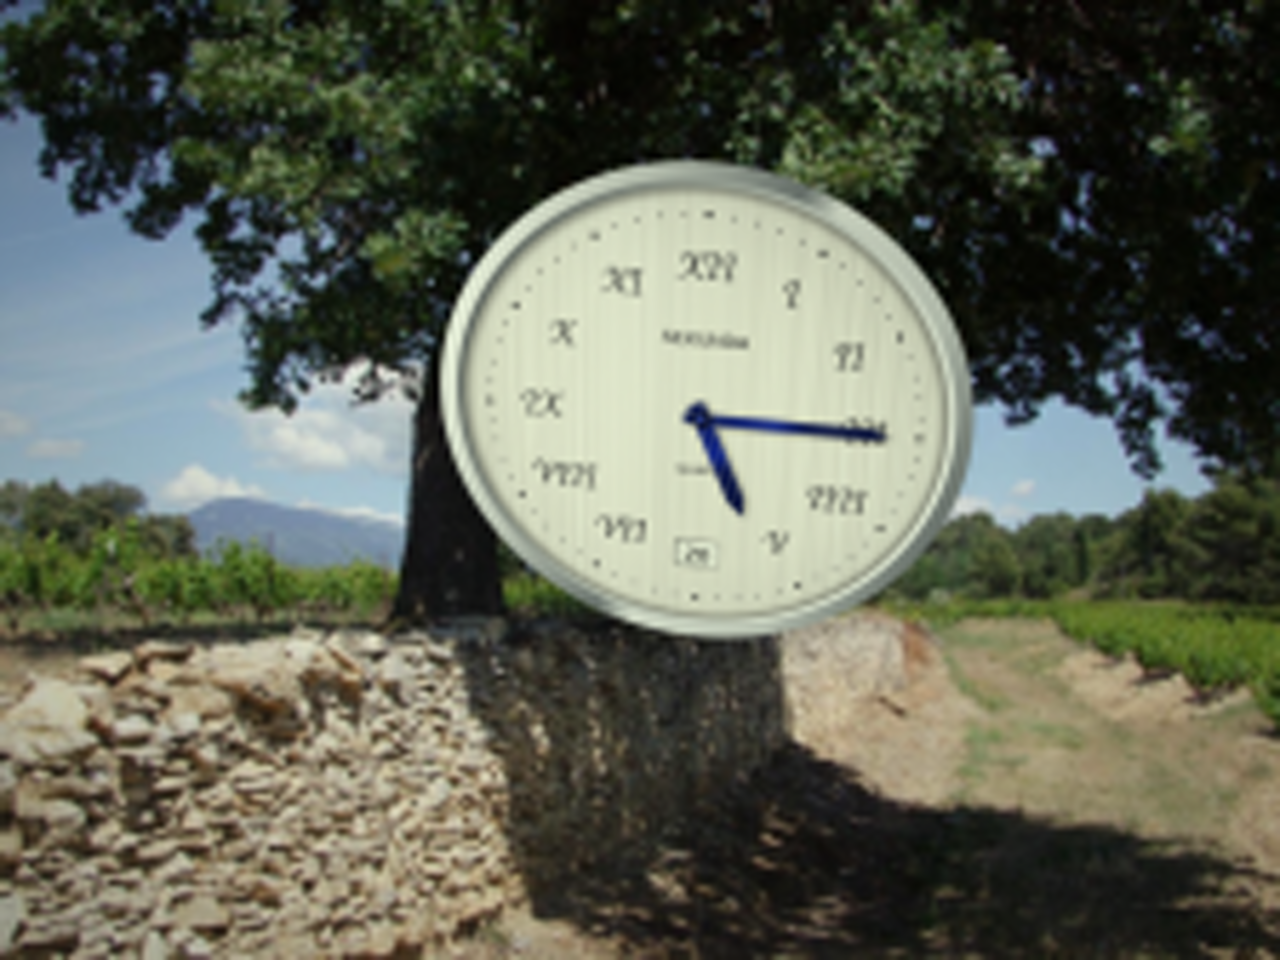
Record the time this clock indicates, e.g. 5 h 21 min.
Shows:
5 h 15 min
